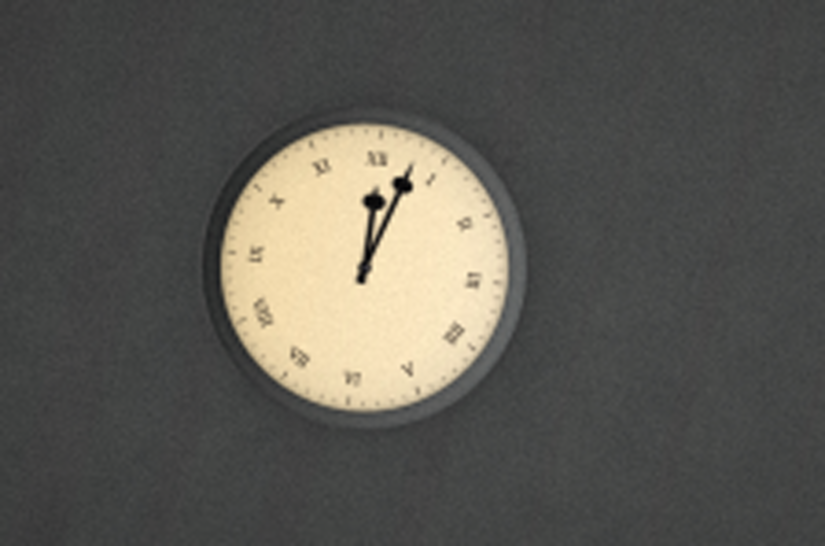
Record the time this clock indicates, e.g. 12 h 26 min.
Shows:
12 h 03 min
